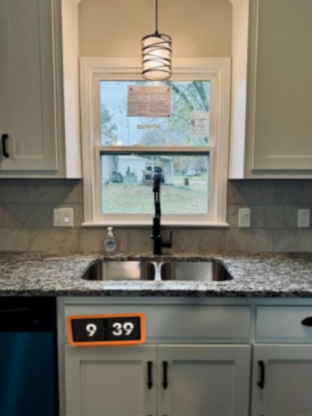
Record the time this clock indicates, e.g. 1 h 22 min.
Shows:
9 h 39 min
